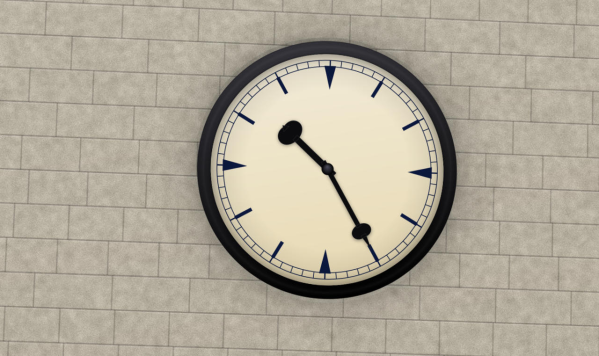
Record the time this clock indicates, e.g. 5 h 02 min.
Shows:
10 h 25 min
